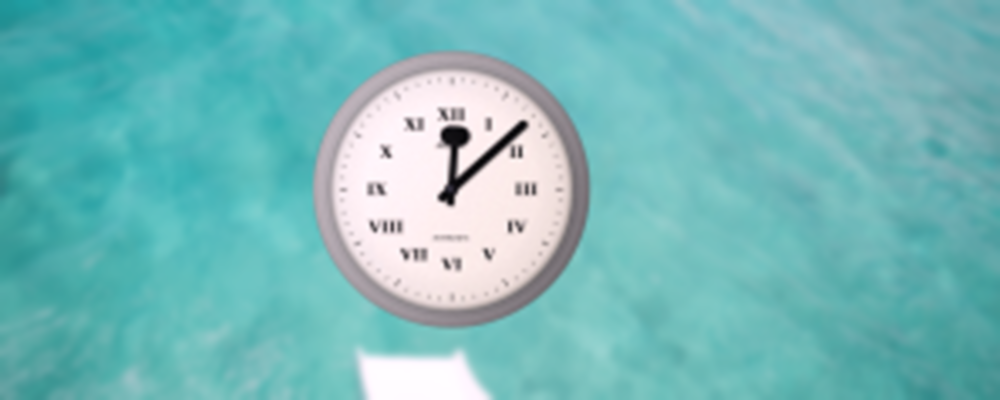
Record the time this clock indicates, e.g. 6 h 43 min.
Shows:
12 h 08 min
